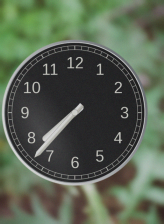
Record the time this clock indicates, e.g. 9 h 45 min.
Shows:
7 h 37 min
